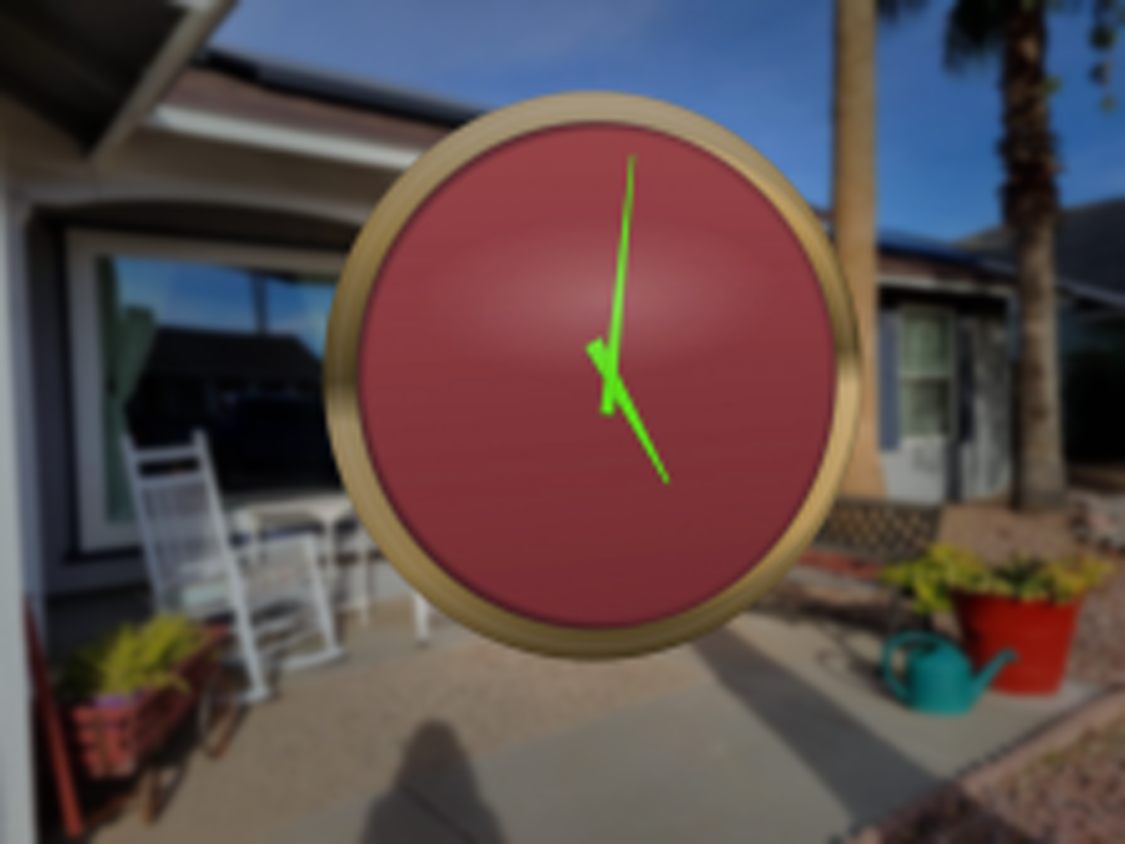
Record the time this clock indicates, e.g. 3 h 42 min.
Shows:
5 h 01 min
